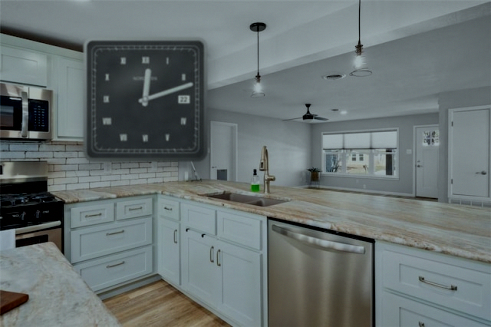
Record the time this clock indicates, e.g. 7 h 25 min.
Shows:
12 h 12 min
